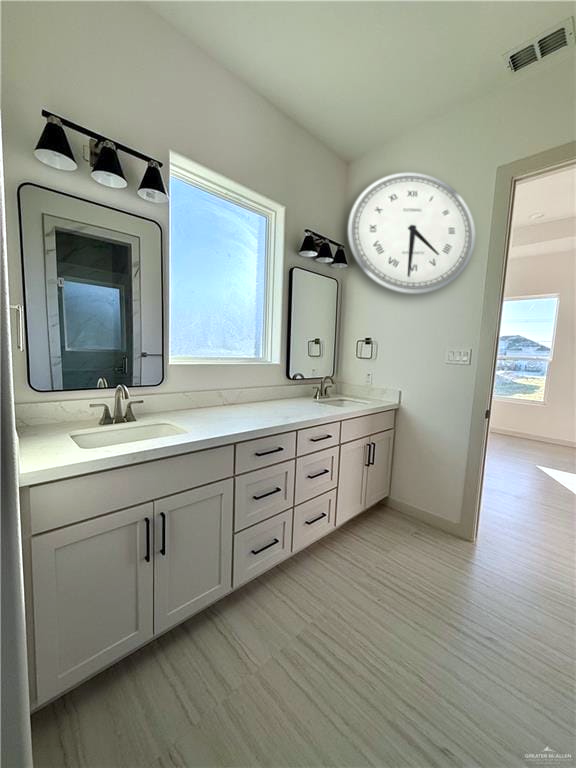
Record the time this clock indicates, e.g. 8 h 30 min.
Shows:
4 h 31 min
